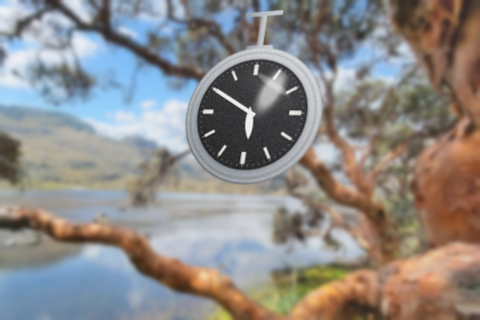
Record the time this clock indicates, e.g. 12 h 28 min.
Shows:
5 h 50 min
